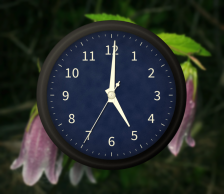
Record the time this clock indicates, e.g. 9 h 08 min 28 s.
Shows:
5 h 00 min 35 s
